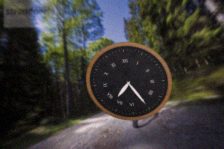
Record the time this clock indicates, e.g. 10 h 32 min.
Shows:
7 h 25 min
